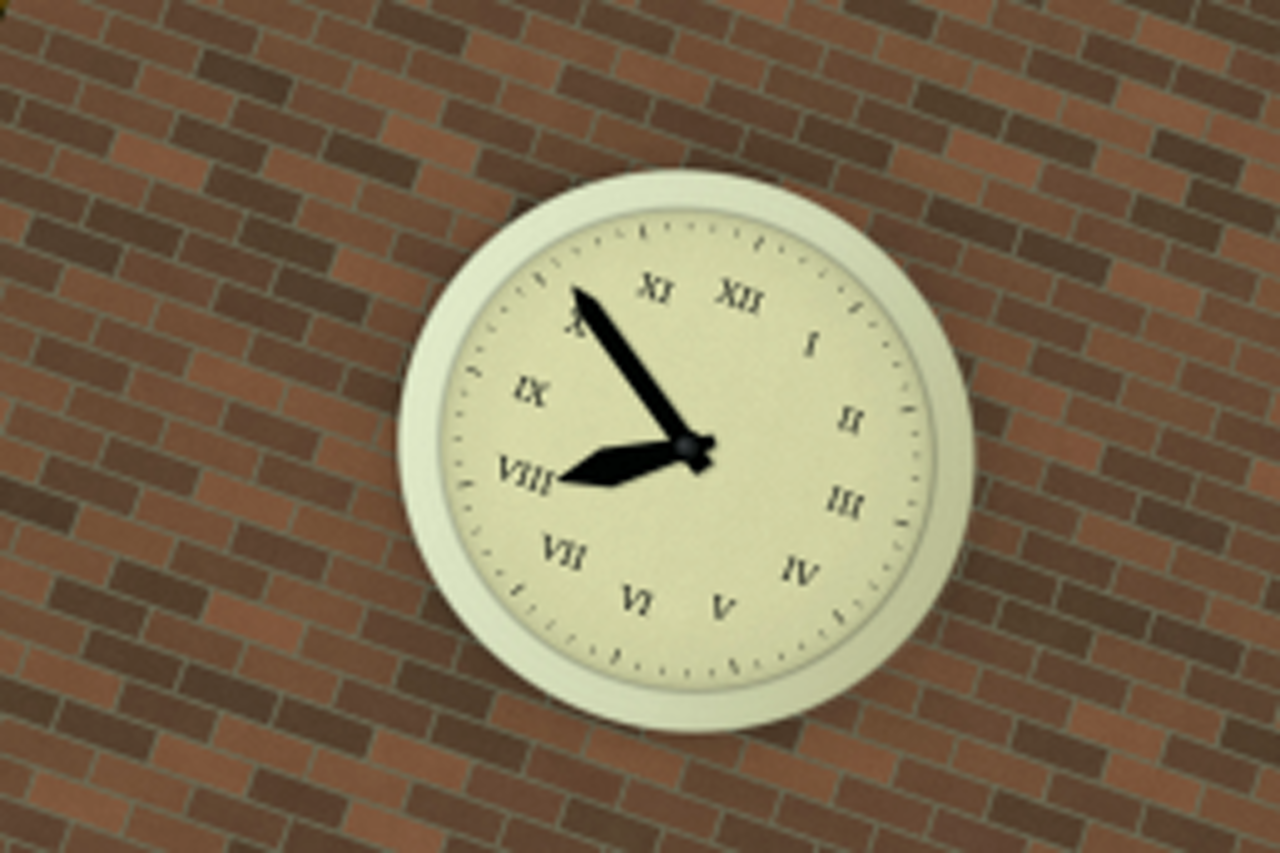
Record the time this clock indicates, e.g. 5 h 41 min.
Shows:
7 h 51 min
